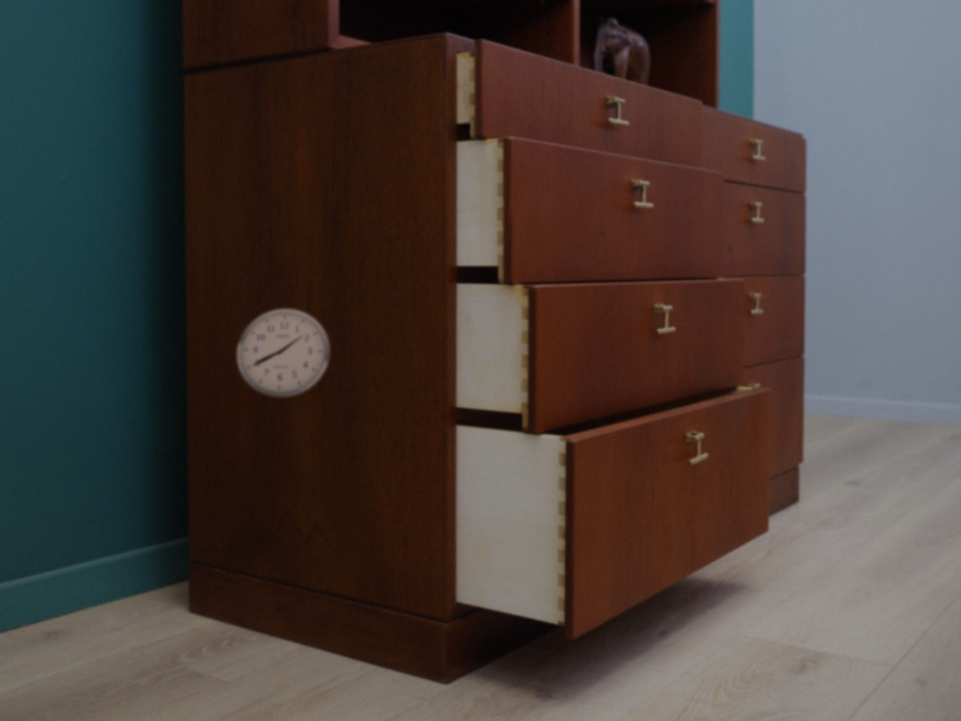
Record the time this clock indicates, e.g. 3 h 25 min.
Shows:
1 h 40 min
